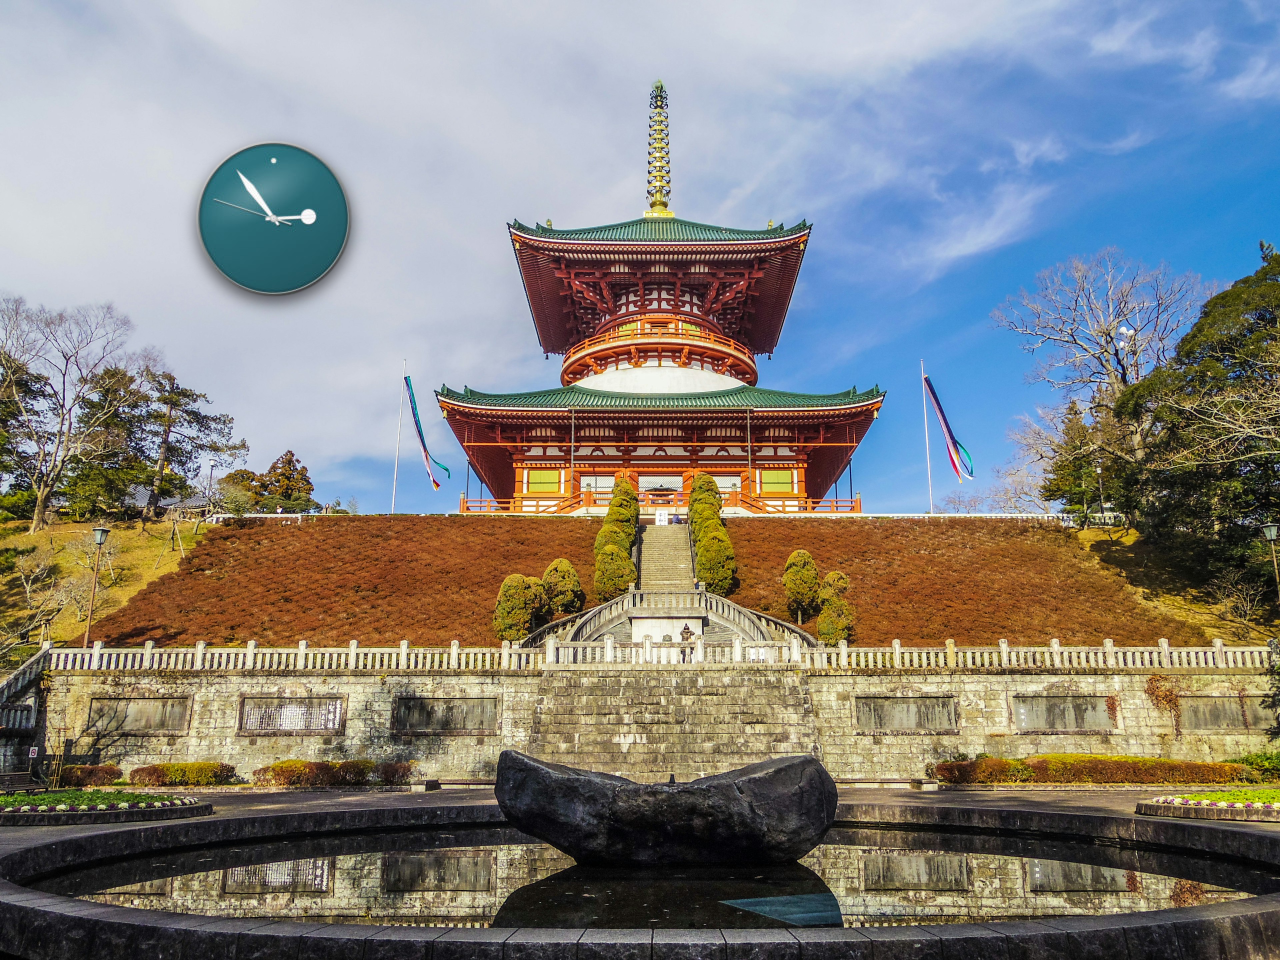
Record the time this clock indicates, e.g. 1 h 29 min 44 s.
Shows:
2 h 53 min 48 s
